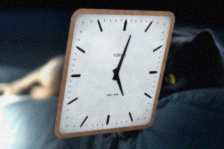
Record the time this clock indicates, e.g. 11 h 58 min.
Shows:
5 h 02 min
